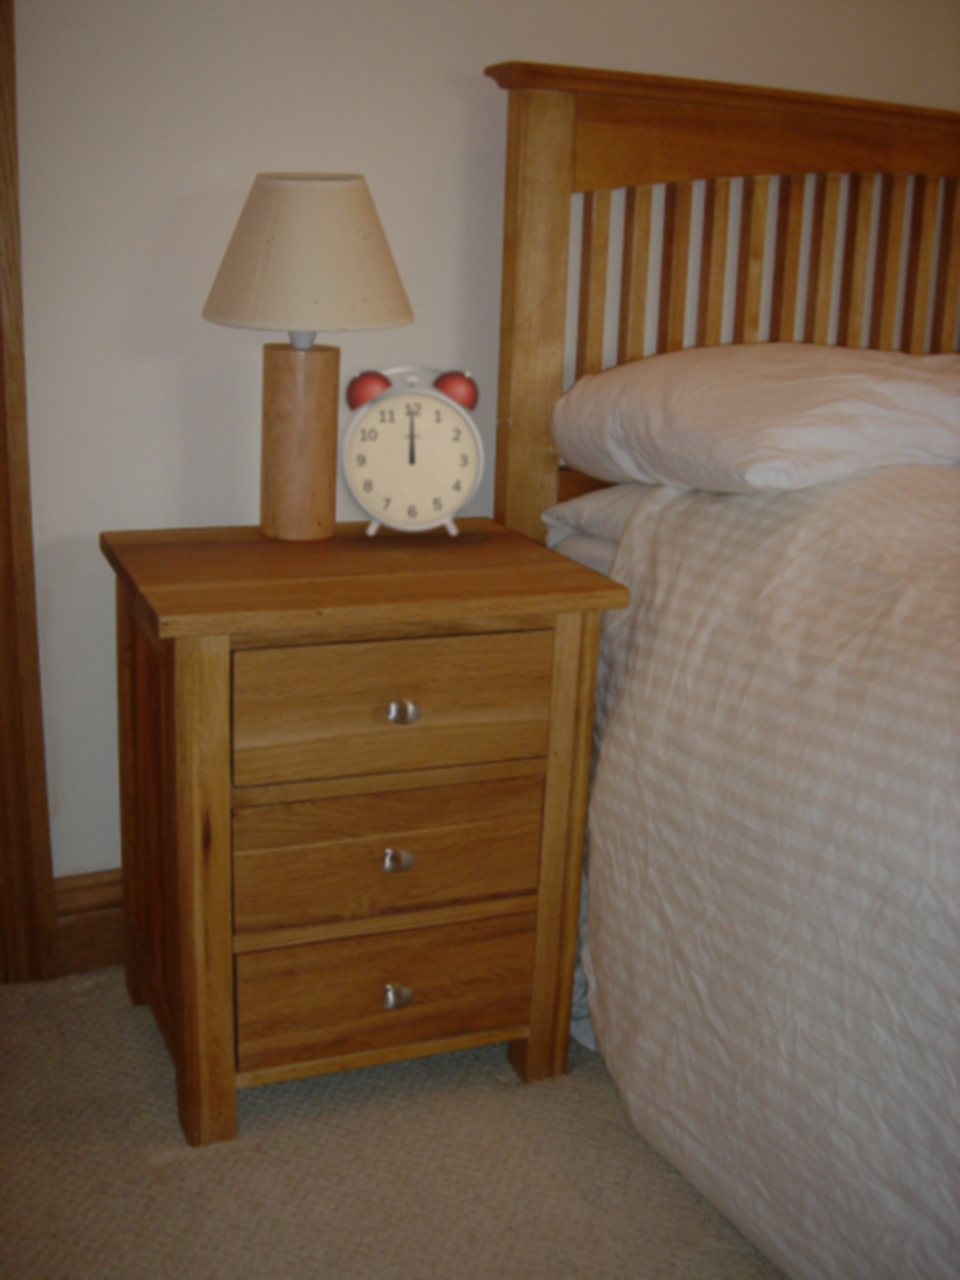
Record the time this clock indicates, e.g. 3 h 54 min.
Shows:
12 h 00 min
